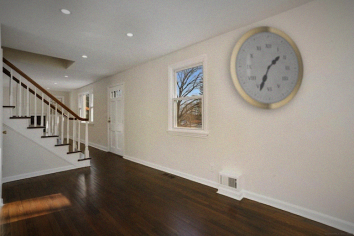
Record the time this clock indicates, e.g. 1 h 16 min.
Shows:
1 h 34 min
